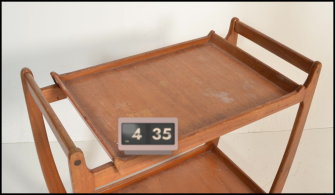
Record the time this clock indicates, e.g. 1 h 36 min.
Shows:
4 h 35 min
